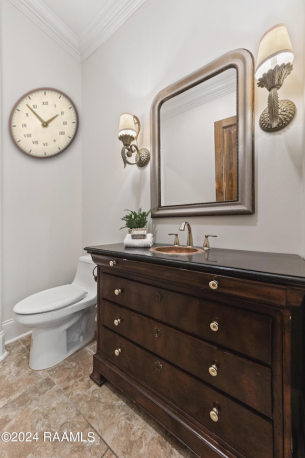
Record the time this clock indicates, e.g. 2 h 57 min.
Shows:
1 h 53 min
